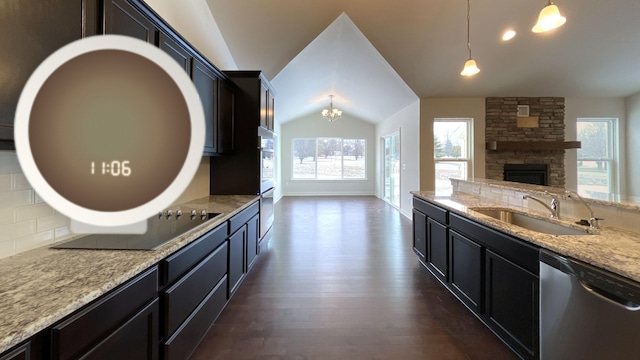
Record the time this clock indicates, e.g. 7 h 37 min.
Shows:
11 h 06 min
